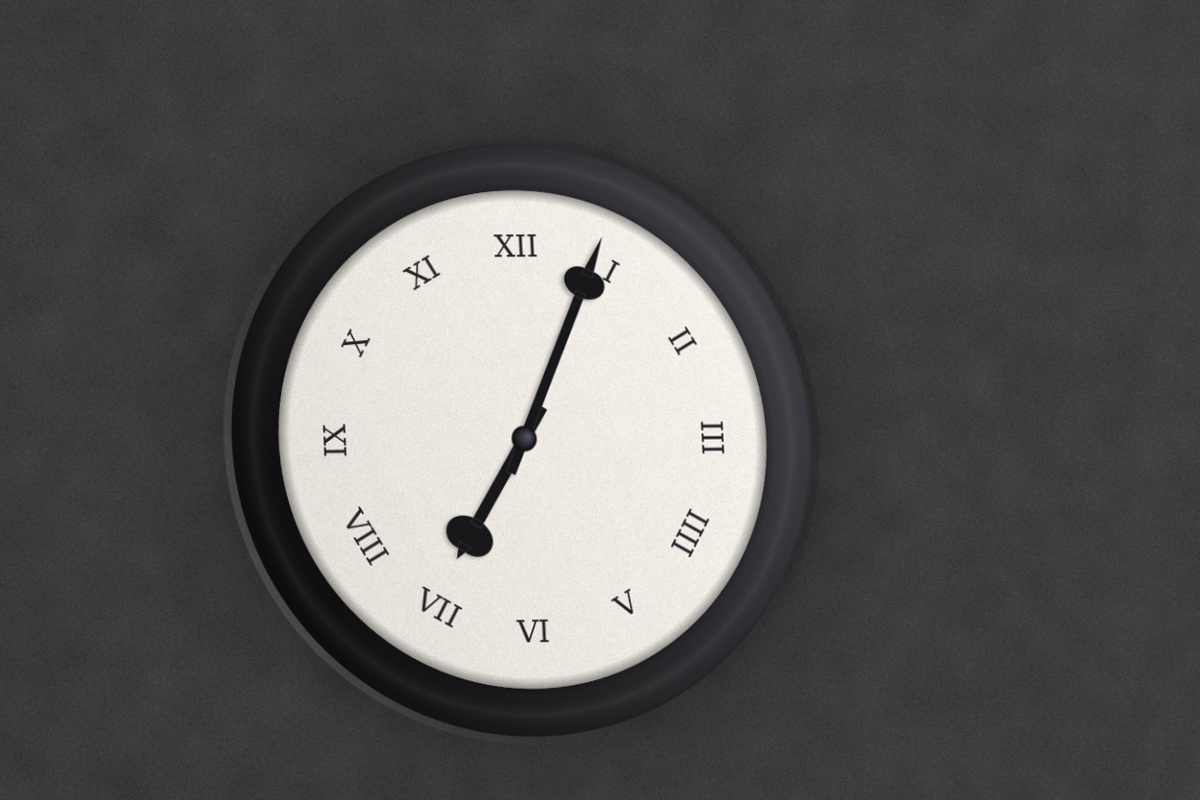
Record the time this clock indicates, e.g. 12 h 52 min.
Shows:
7 h 04 min
